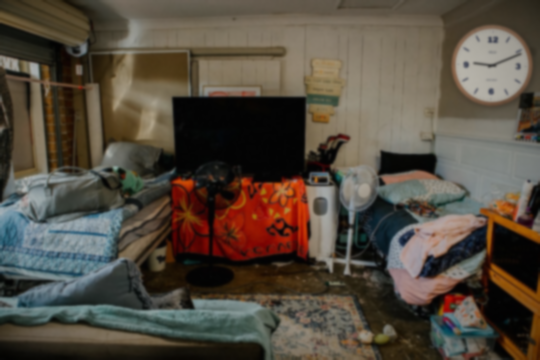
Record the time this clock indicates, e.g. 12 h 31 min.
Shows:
9 h 11 min
